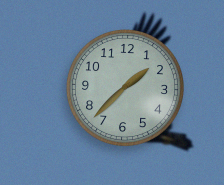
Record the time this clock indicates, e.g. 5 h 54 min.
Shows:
1 h 37 min
